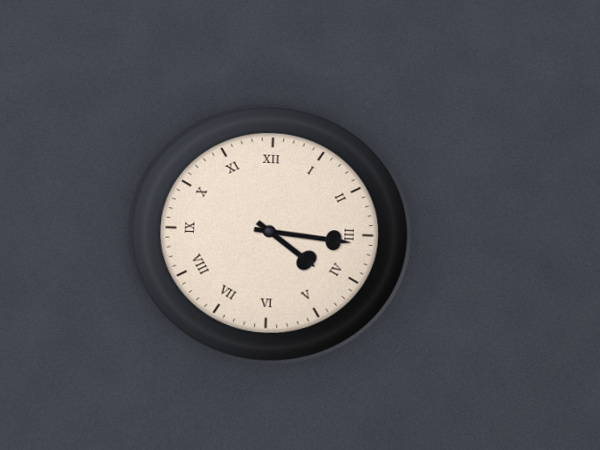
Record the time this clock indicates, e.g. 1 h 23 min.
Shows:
4 h 16 min
